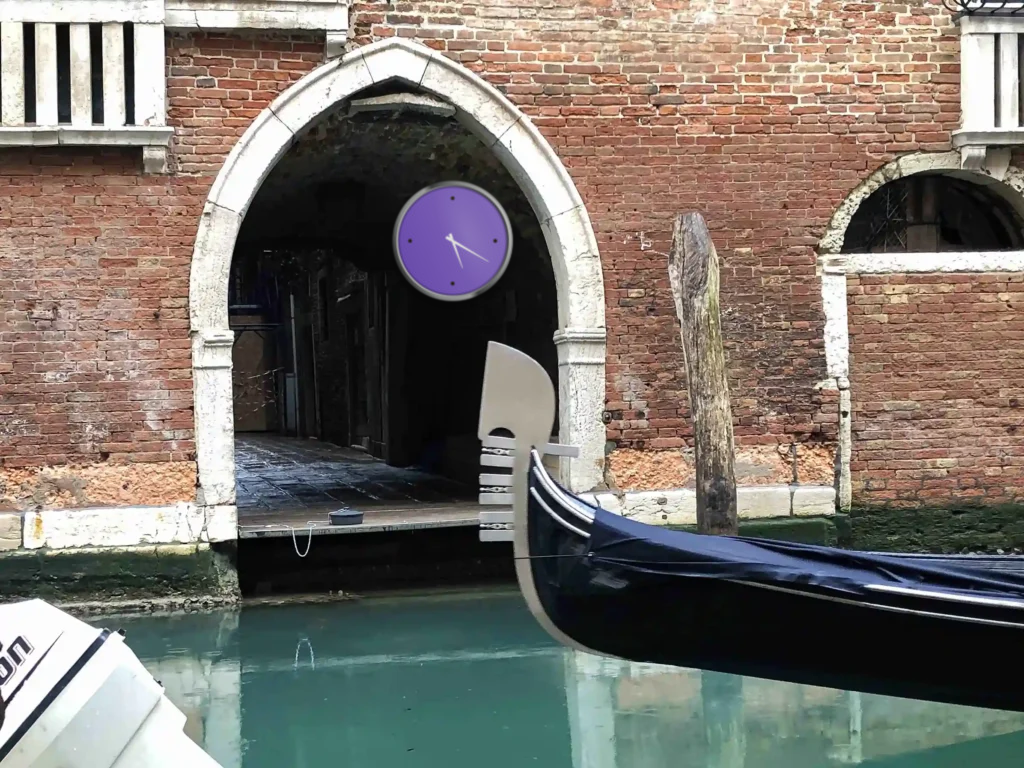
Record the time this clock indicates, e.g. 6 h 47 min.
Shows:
5 h 20 min
